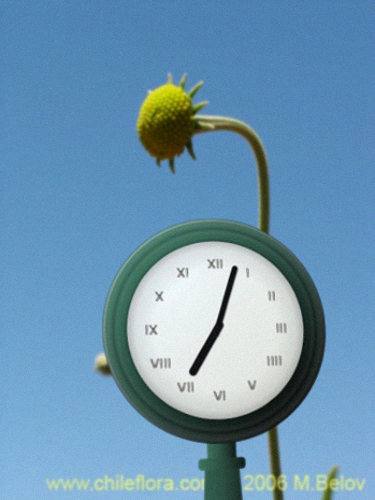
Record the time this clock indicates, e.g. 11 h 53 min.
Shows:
7 h 03 min
